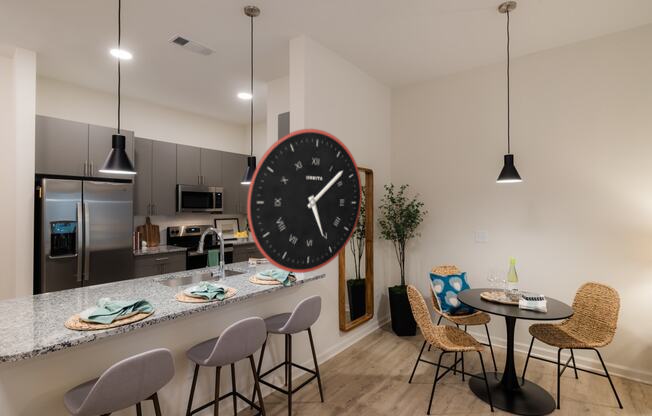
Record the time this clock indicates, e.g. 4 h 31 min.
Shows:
5 h 08 min
